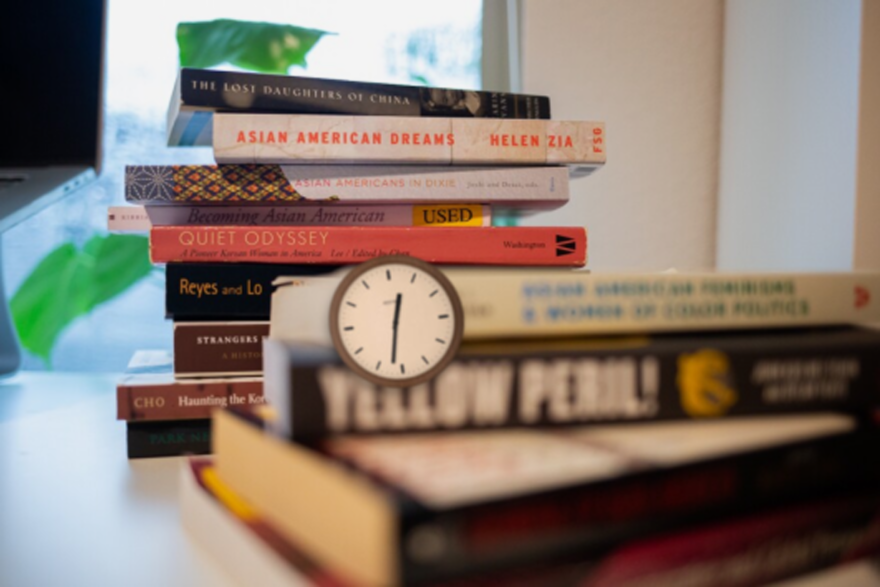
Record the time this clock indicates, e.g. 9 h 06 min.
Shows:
12 h 32 min
